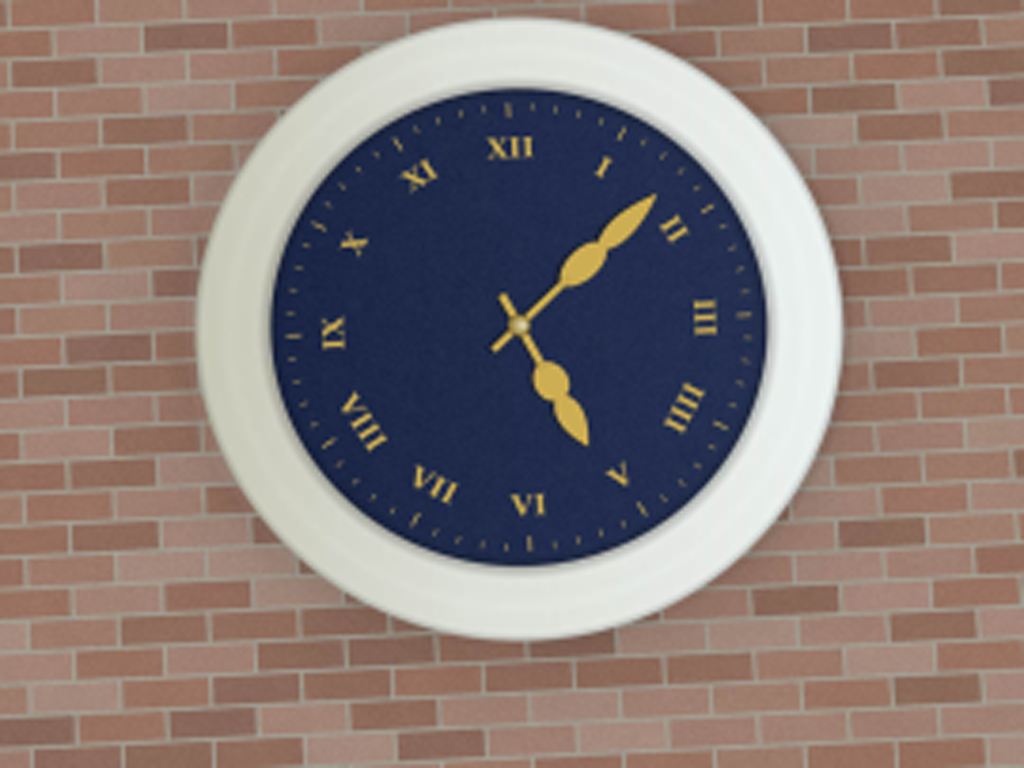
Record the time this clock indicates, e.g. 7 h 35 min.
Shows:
5 h 08 min
